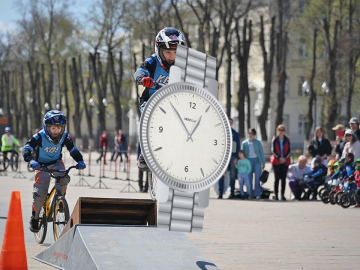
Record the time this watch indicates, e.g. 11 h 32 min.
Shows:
12 h 53 min
